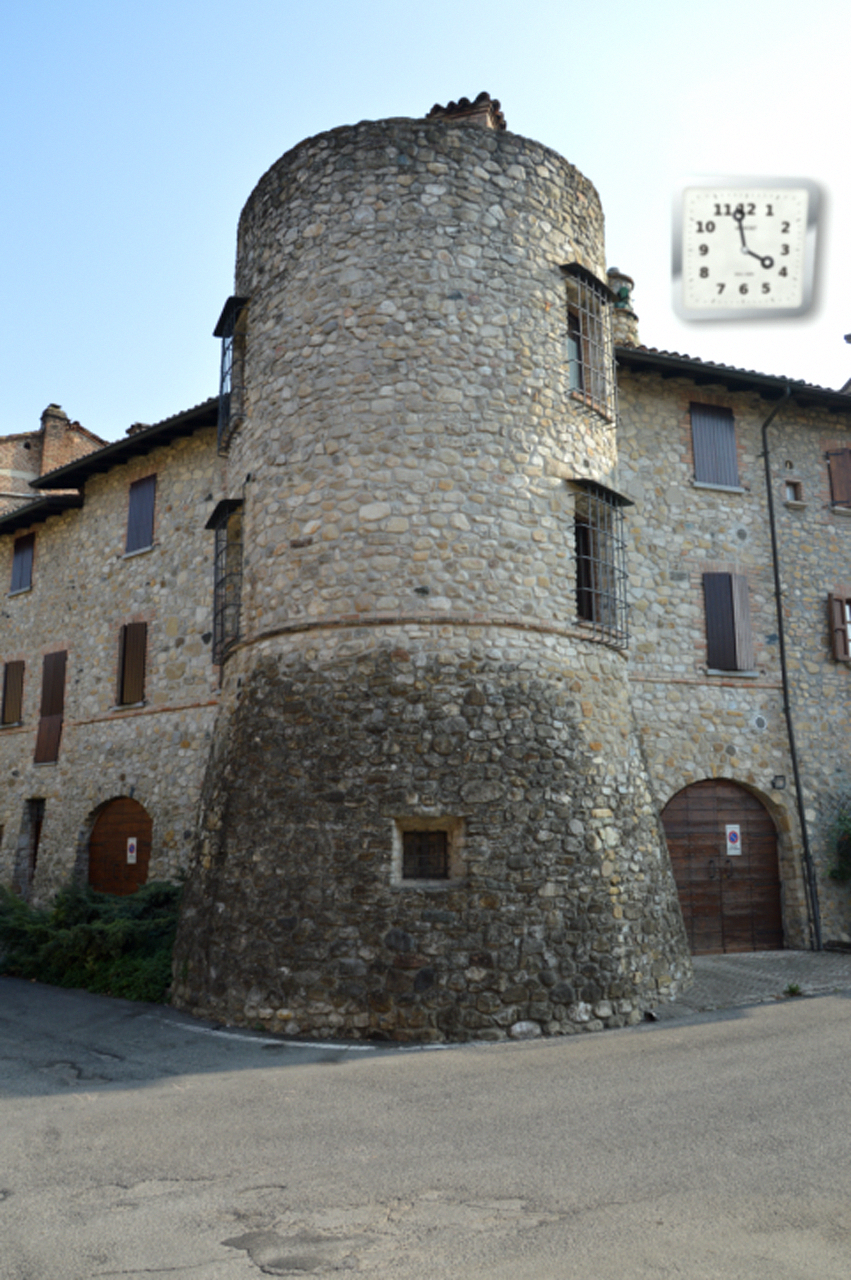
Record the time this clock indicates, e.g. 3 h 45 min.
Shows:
3 h 58 min
